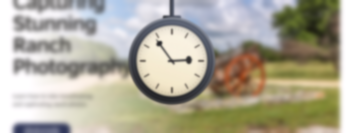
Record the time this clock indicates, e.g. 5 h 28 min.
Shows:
2 h 54 min
